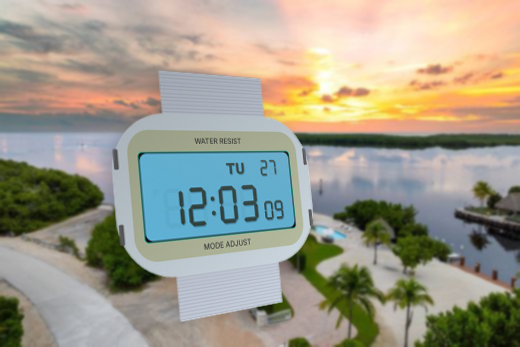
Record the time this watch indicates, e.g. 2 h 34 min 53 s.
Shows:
12 h 03 min 09 s
